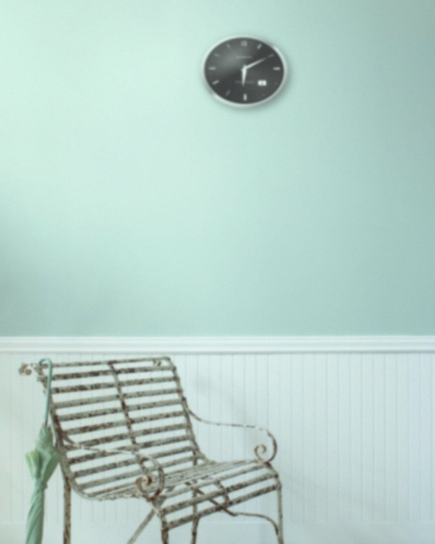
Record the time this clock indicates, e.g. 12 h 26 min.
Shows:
6 h 10 min
